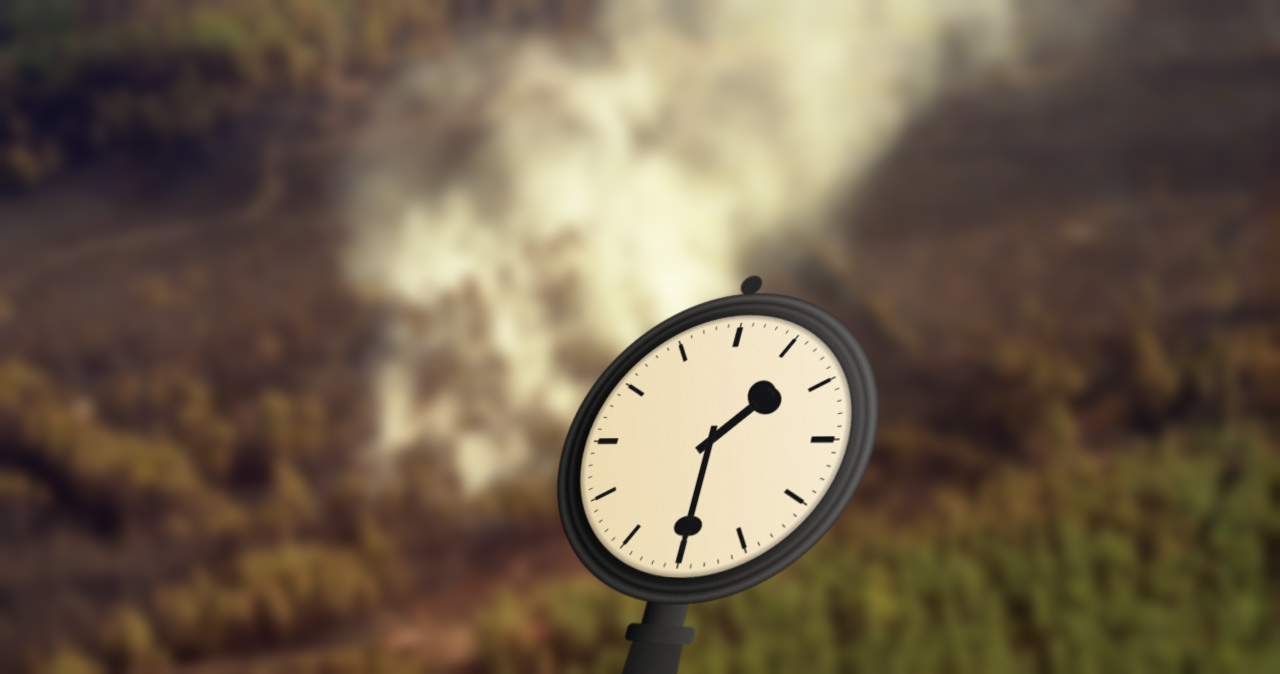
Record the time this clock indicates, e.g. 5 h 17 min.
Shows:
1 h 30 min
